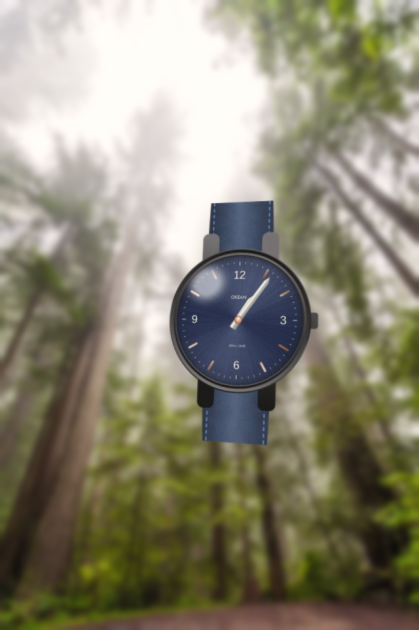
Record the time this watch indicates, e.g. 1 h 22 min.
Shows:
1 h 06 min
